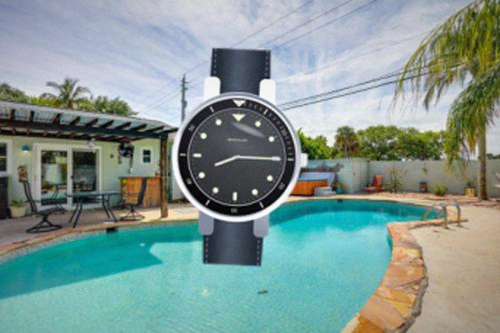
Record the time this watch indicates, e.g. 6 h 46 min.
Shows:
8 h 15 min
